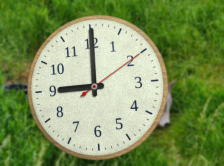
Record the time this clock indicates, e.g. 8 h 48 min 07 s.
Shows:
9 h 00 min 10 s
